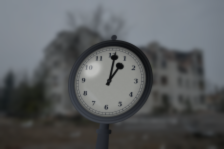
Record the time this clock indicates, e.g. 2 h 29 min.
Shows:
1 h 01 min
